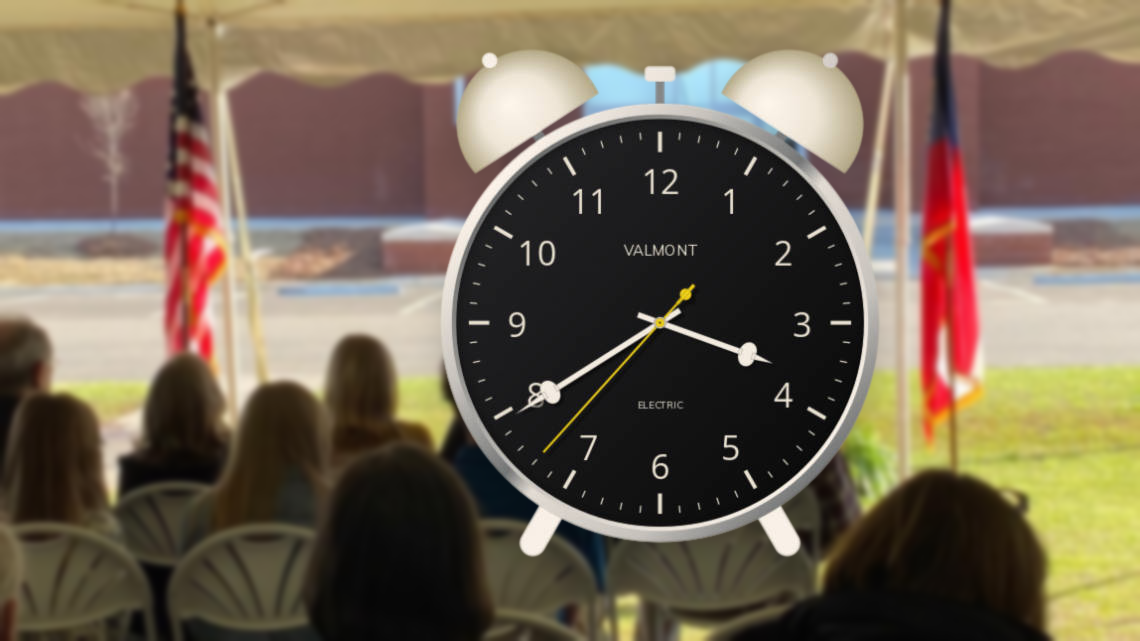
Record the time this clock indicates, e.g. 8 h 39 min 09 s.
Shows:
3 h 39 min 37 s
